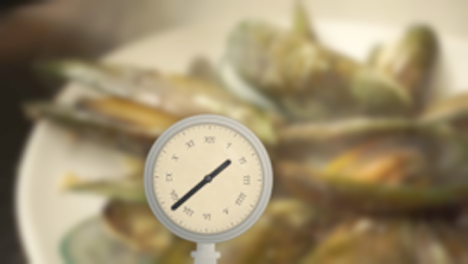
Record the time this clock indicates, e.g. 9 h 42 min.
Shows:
1 h 38 min
